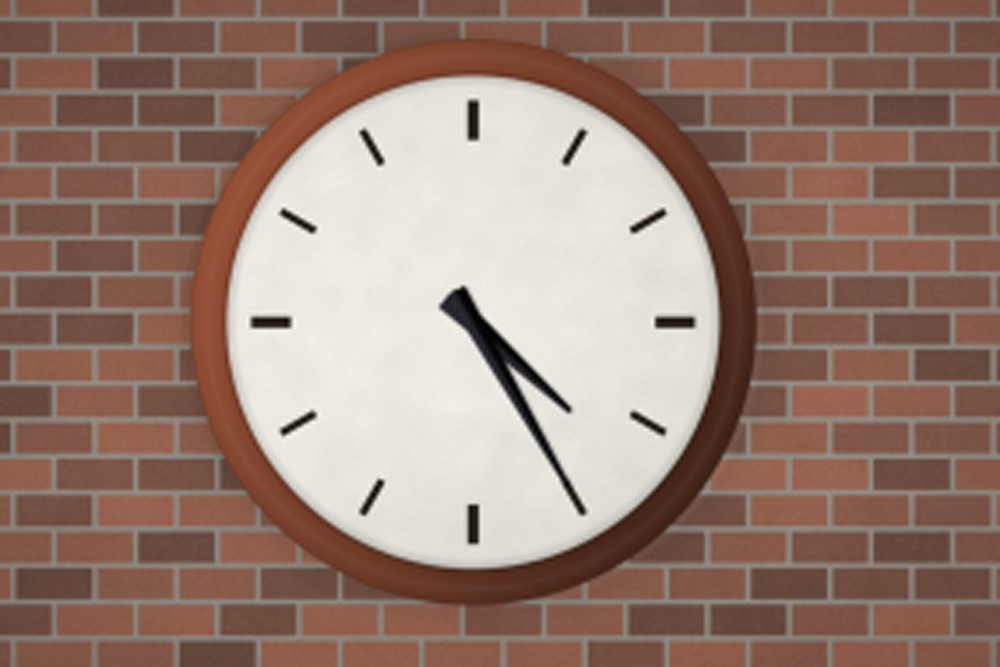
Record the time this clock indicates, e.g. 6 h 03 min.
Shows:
4 h 25 min
